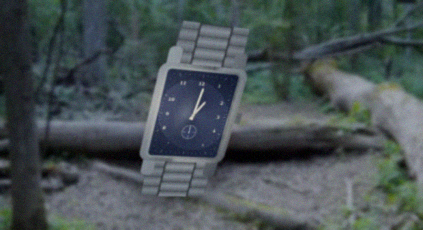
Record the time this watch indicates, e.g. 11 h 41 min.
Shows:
1 h 01 min
